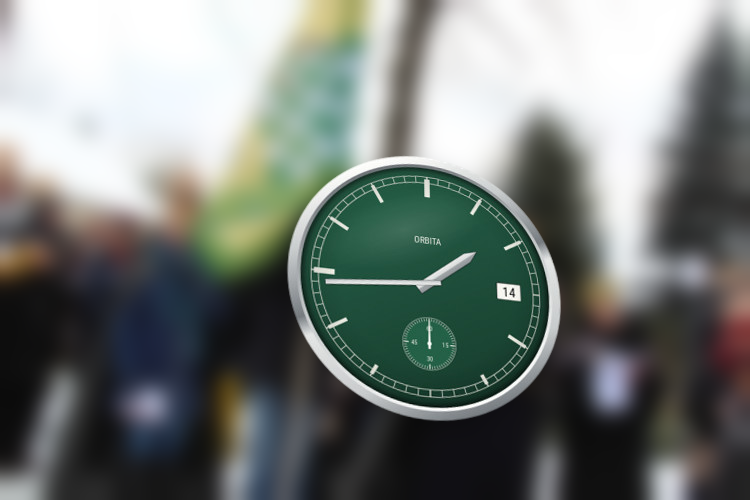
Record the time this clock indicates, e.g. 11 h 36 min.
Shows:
1 h 44 min
